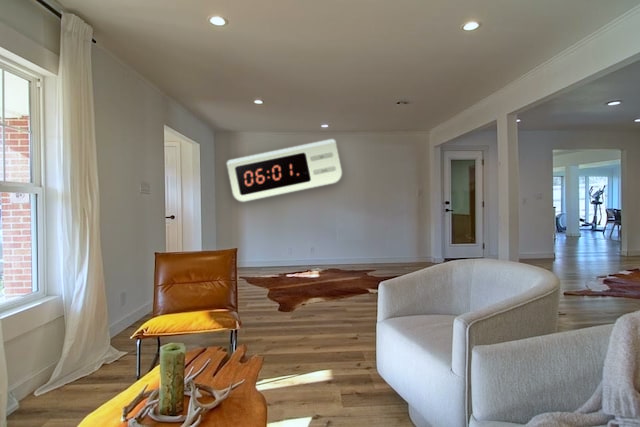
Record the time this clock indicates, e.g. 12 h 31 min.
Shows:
6 h 01 min
